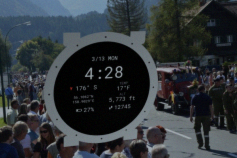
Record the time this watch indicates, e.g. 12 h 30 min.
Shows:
4 h 28 min
